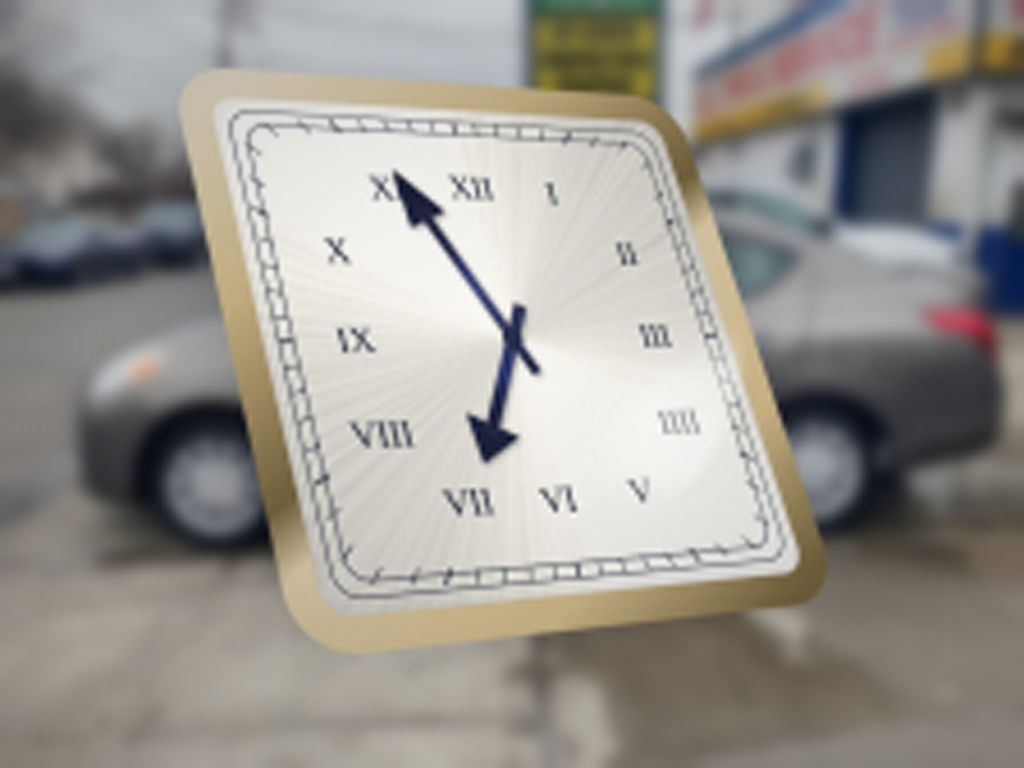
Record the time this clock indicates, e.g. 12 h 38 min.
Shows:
6 h 56 min
